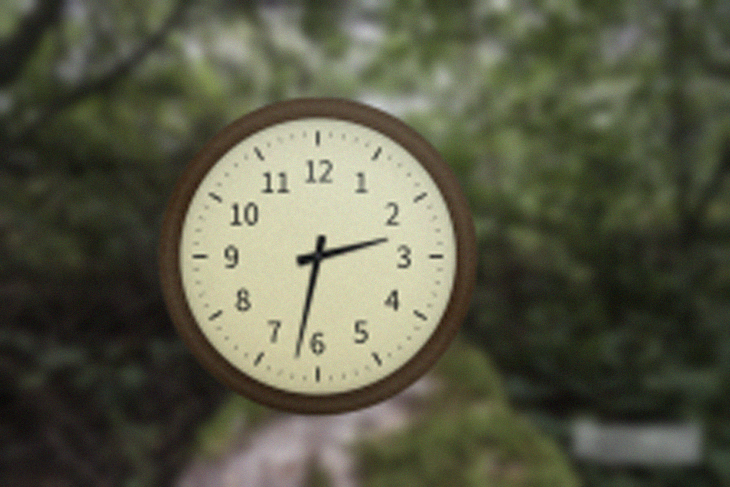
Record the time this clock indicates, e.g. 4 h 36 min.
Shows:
2 h 32 min
